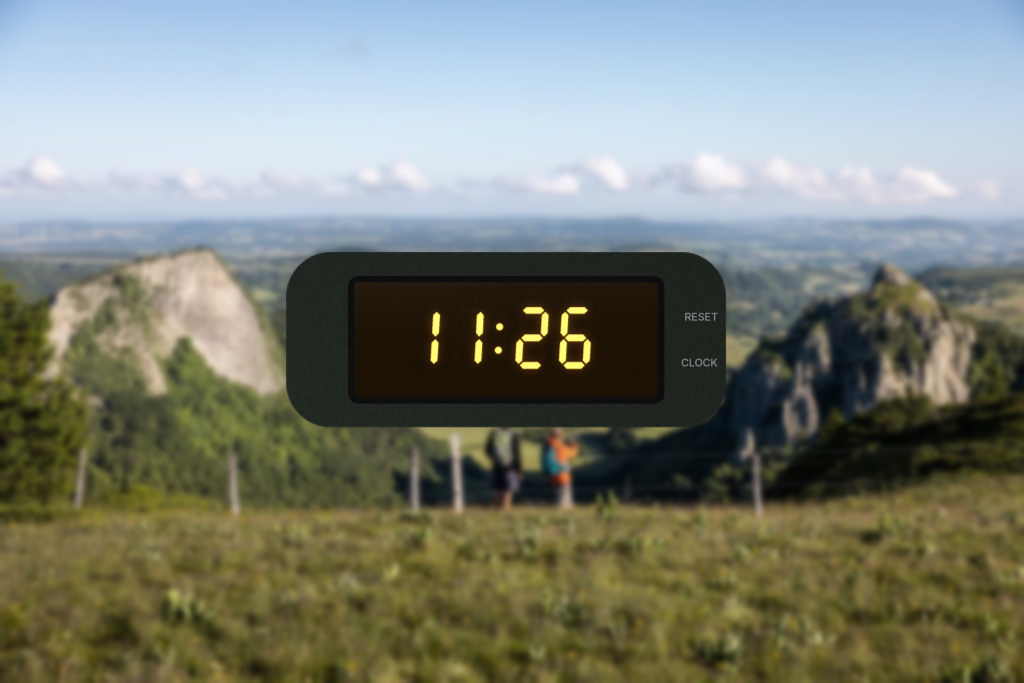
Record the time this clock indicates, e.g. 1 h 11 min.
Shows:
11 h 26 min
